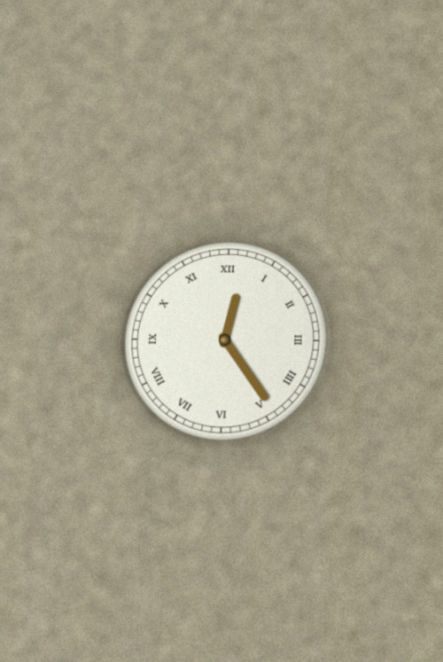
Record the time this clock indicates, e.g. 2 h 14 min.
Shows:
12 h 24 min
